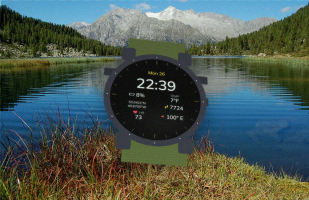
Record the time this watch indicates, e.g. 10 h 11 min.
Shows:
22 h 39 min
